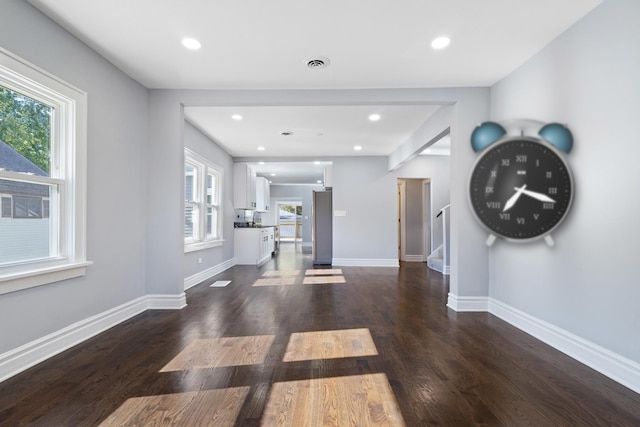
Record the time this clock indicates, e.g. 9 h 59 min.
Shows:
7 h 18 min
